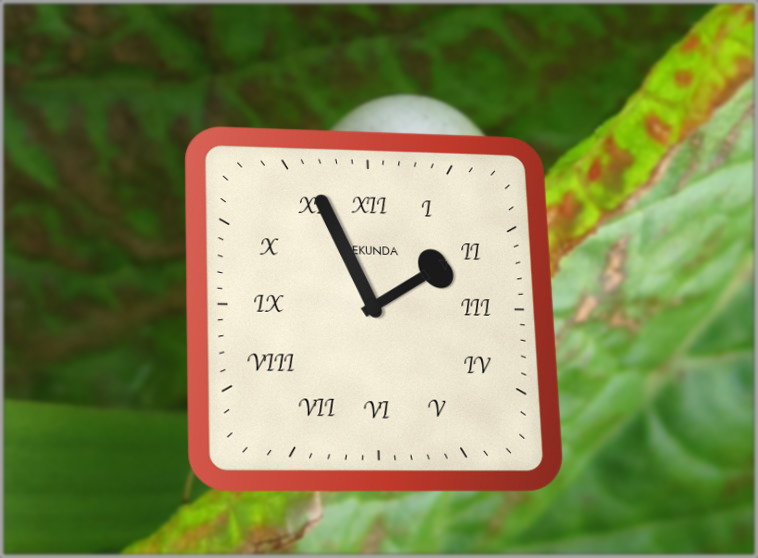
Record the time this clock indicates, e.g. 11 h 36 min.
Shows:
1 h 56 min
